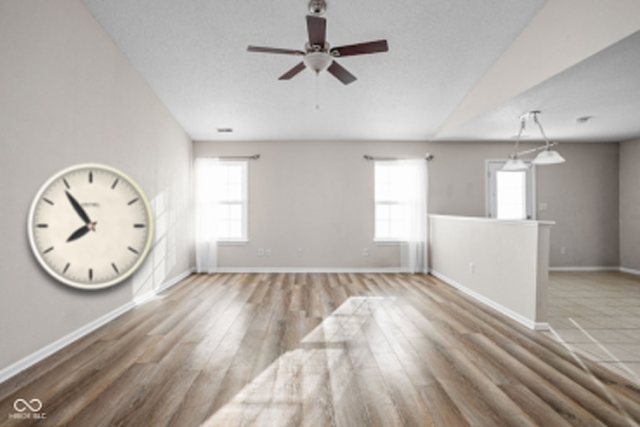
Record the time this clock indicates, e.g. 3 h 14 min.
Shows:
7 h 54 min
